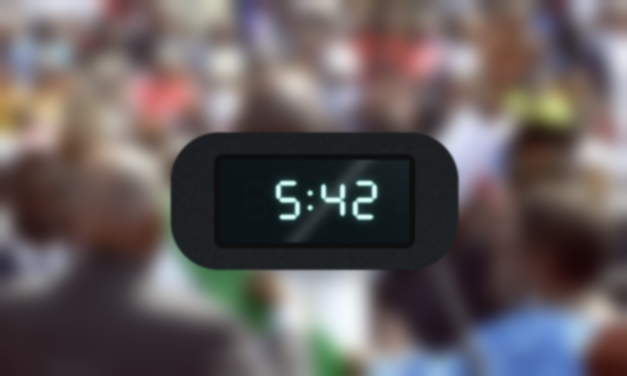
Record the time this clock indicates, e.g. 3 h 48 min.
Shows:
5 h 42 min
